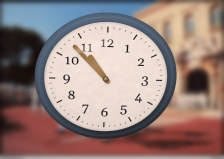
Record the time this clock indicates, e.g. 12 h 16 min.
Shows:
10 h 53 min
